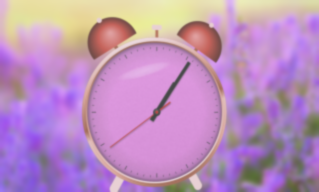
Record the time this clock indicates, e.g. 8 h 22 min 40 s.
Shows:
1 h 05 min 39 s
